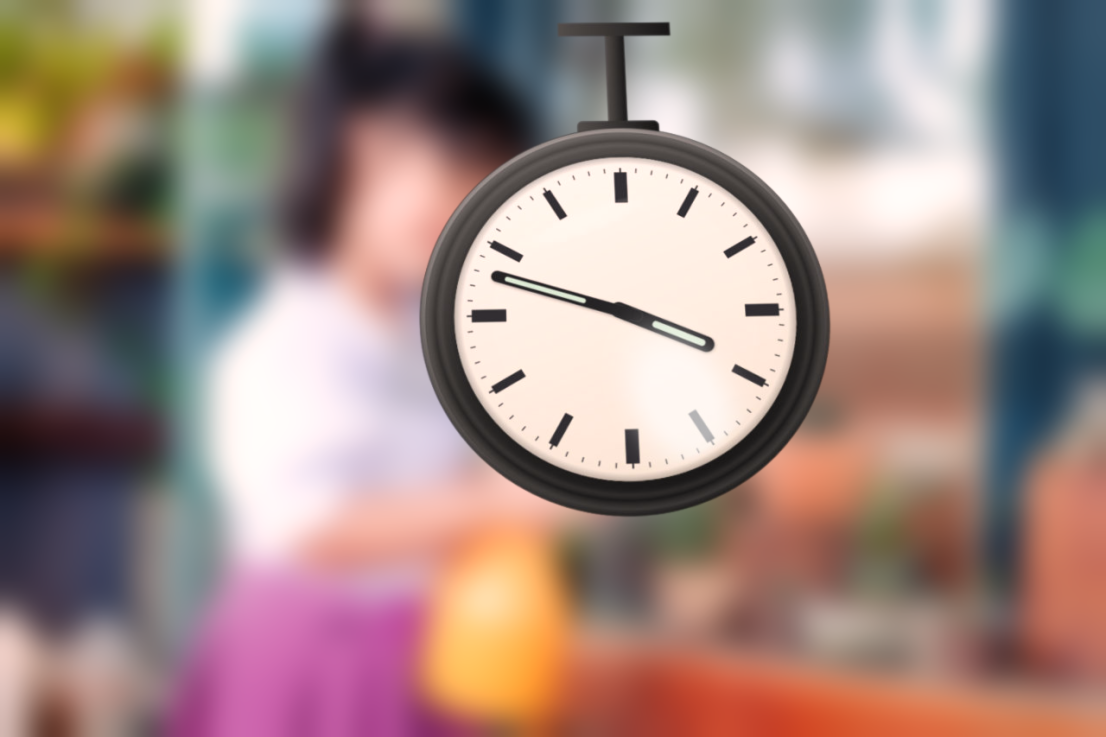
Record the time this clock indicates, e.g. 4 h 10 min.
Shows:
3 h 48 min
